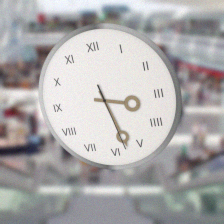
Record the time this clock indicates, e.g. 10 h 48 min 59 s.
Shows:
3 h 27 min 28 s
